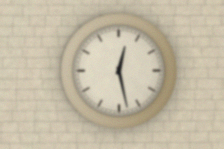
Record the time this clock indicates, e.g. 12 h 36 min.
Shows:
12 h 28 min
